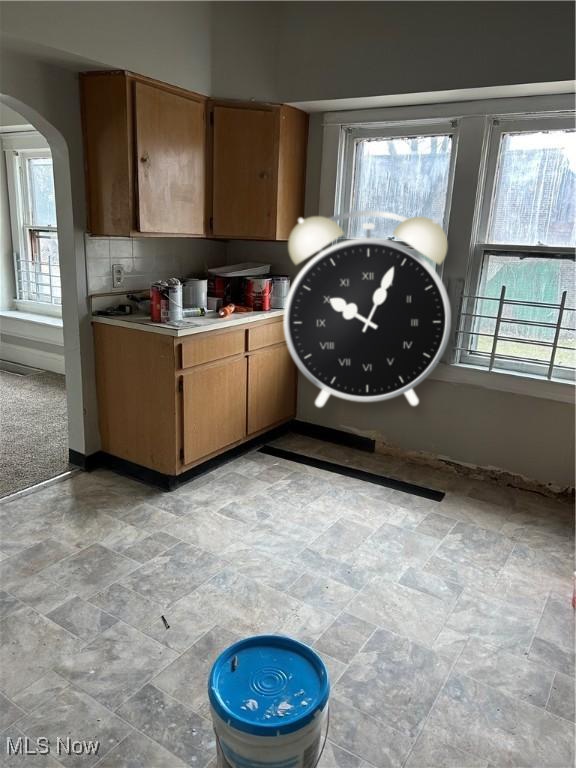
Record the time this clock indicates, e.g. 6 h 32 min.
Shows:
10 h 04 min
